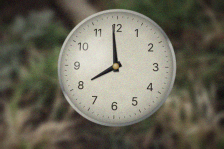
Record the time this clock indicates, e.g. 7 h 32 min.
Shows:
7 h 59 min
